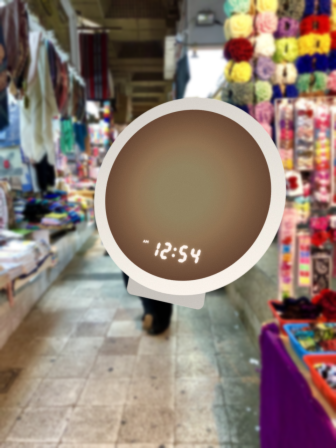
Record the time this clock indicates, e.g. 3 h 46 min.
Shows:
12 h 54 min
